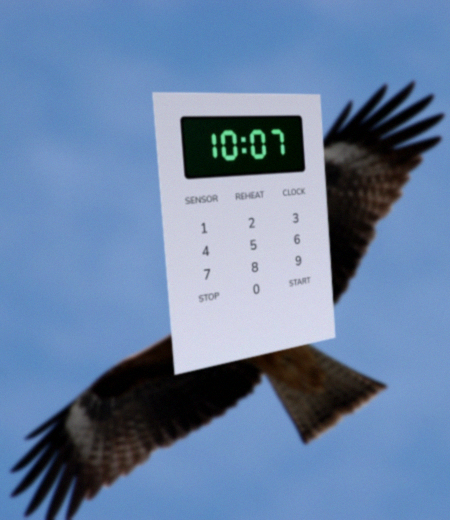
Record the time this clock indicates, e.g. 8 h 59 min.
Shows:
10 h 07 min
